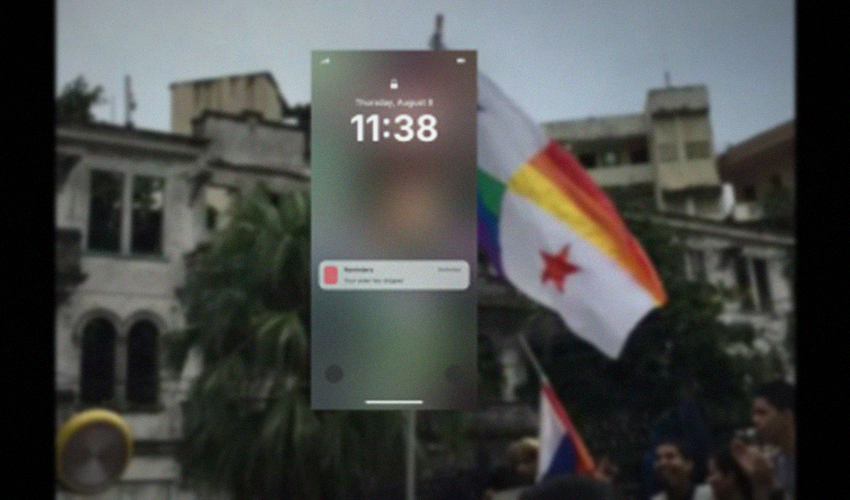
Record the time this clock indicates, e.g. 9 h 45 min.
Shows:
11 h 38 min
